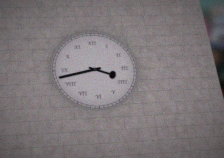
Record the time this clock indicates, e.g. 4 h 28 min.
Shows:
3 h 43 min
